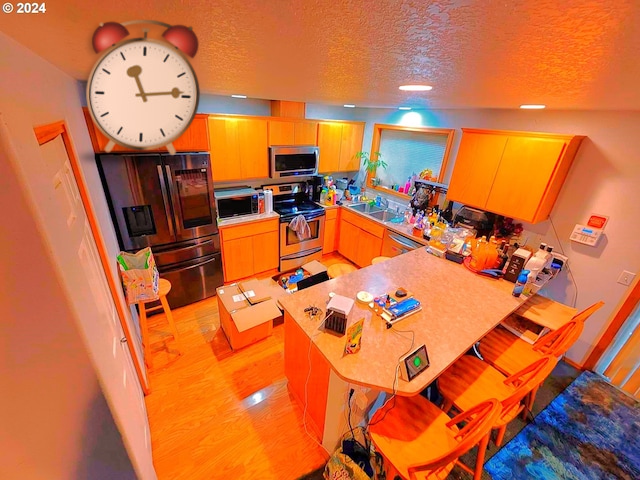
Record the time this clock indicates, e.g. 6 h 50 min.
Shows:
11 h 14 min
